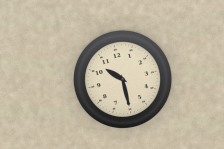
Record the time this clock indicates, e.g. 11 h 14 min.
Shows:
10 h 30 min
